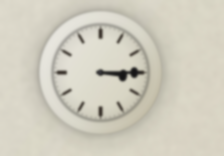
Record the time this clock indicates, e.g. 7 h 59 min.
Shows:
3 h 15 min
